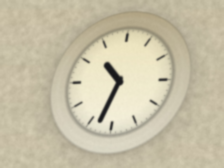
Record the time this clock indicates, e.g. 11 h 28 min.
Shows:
10 h 33 min
